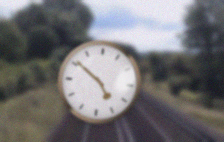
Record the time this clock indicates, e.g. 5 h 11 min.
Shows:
4 h 51 min
